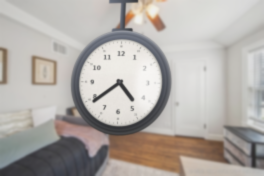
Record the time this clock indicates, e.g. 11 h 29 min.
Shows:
4 h 39 min
